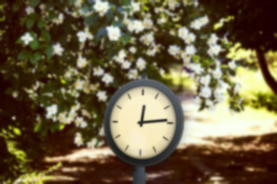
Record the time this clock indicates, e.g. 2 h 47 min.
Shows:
12 h 14 min
